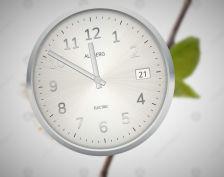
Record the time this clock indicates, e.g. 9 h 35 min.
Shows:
11 h 51 min
